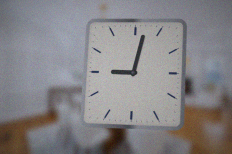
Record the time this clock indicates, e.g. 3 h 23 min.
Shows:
9 h 02 min
